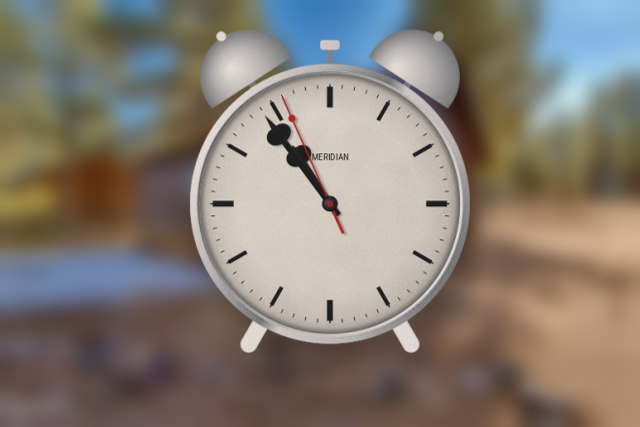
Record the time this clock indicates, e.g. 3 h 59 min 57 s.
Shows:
10 h 53 min 56 s
